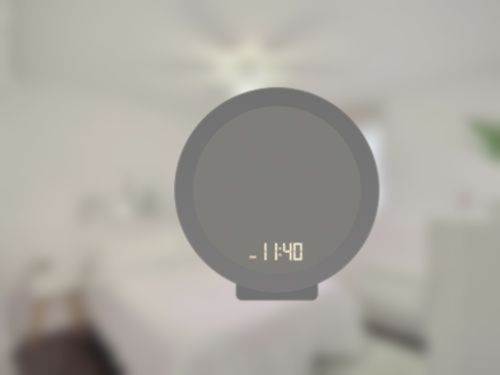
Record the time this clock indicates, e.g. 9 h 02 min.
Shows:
11 h 40 min
